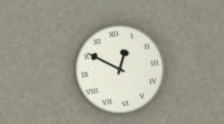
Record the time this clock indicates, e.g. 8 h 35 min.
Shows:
12 h 51 min
